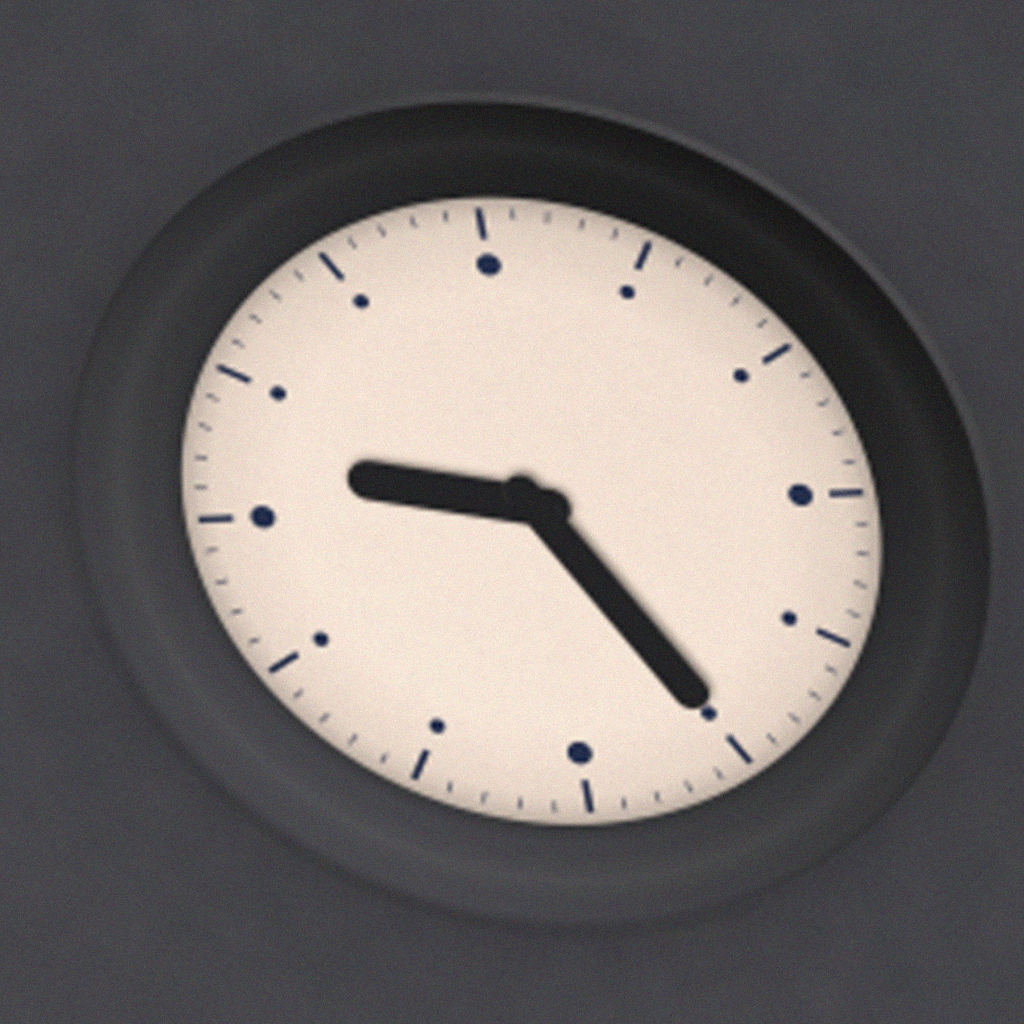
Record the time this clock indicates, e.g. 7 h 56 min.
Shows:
9 h 25 min
